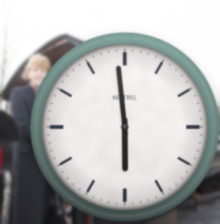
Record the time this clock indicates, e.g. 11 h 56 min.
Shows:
5 h 59 min
